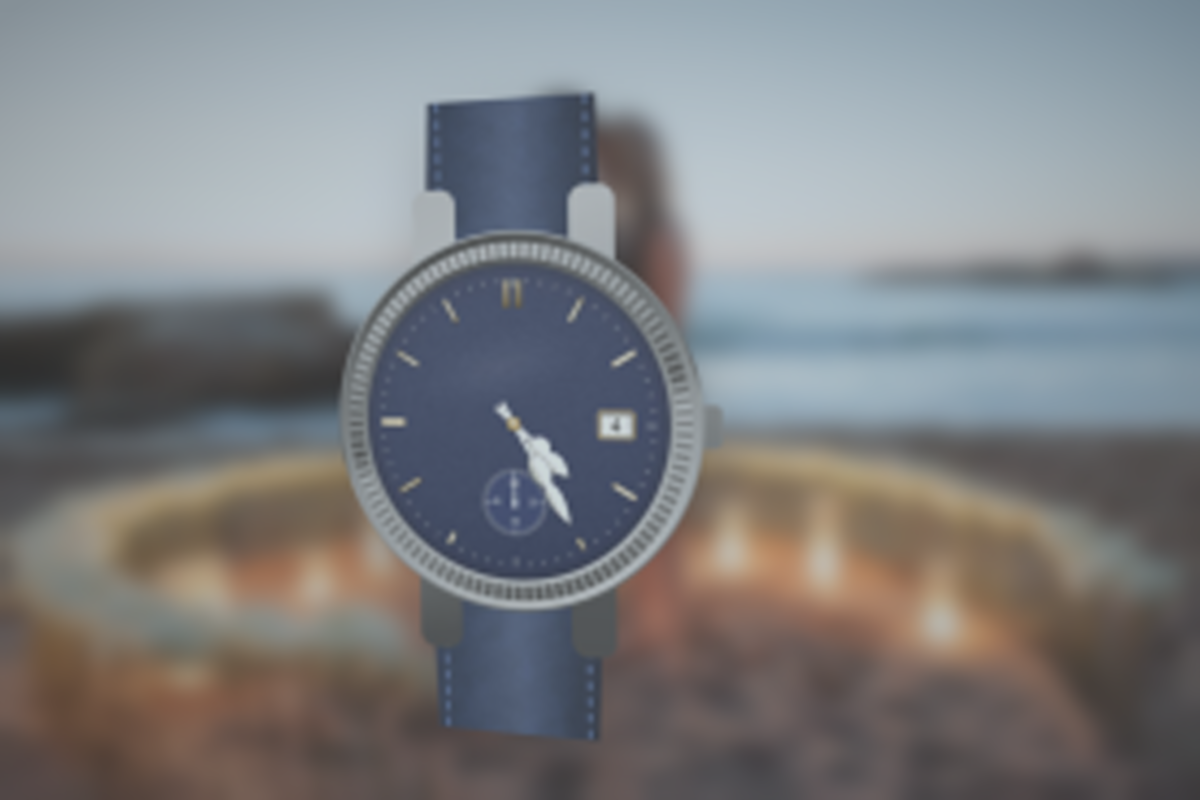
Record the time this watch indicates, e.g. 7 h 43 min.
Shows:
4 h 25 min
